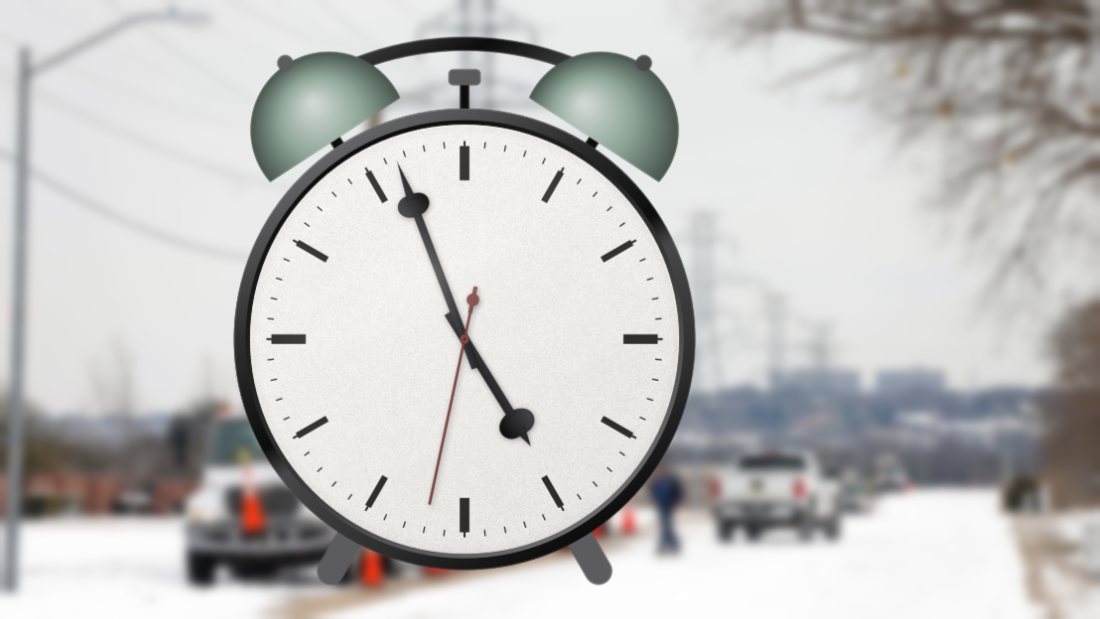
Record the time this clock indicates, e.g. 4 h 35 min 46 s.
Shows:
4 h 56 min 32 s
